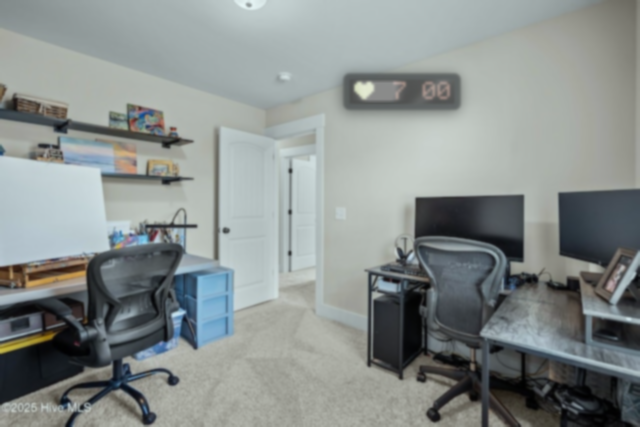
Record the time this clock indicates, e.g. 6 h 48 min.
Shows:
7 h 00 min
